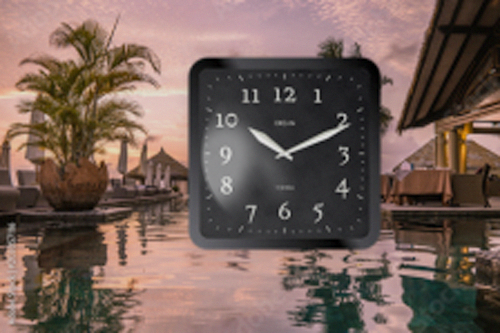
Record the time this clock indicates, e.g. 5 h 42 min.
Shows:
10 h 11 min
